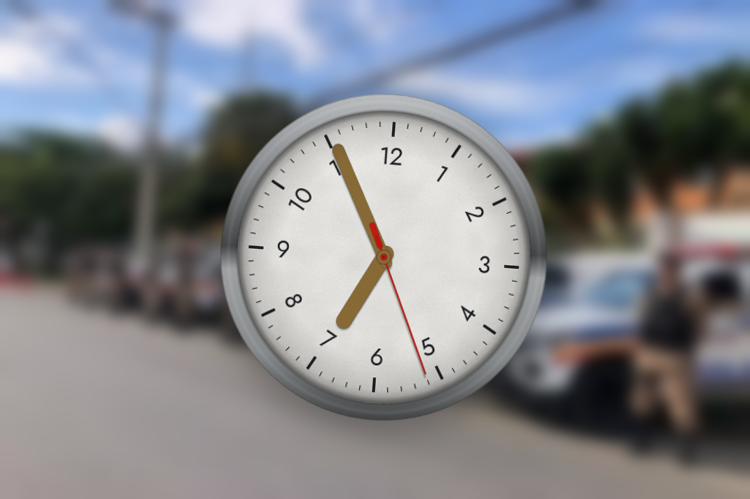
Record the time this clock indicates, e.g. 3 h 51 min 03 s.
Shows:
6 h 55 min 26 s
